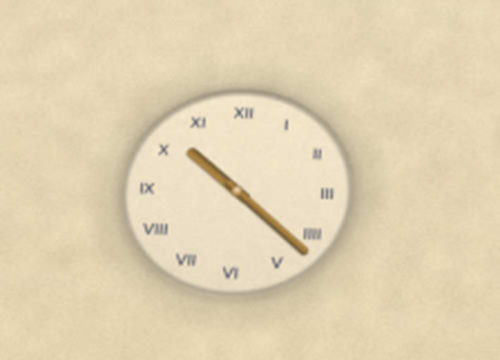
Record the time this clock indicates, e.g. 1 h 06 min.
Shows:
10 h 22 min
